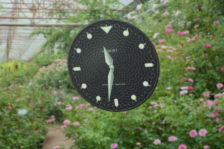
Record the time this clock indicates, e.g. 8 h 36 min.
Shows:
11 h 32 min
